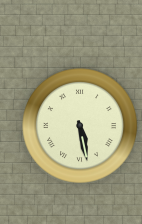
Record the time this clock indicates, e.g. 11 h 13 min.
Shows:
5 h 28 min
